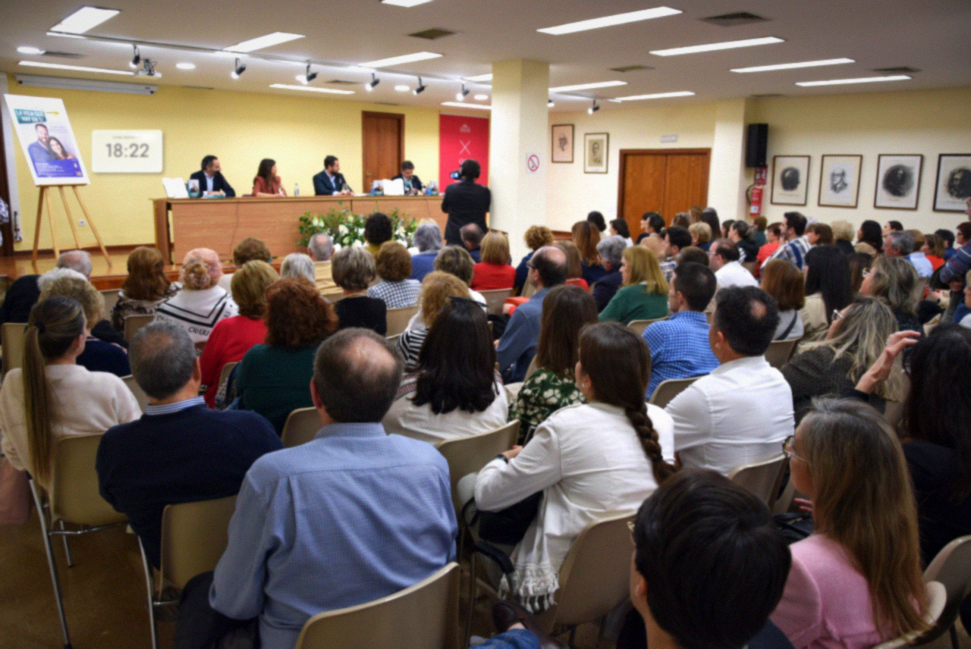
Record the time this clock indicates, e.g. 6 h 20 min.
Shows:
18 h 22 min
